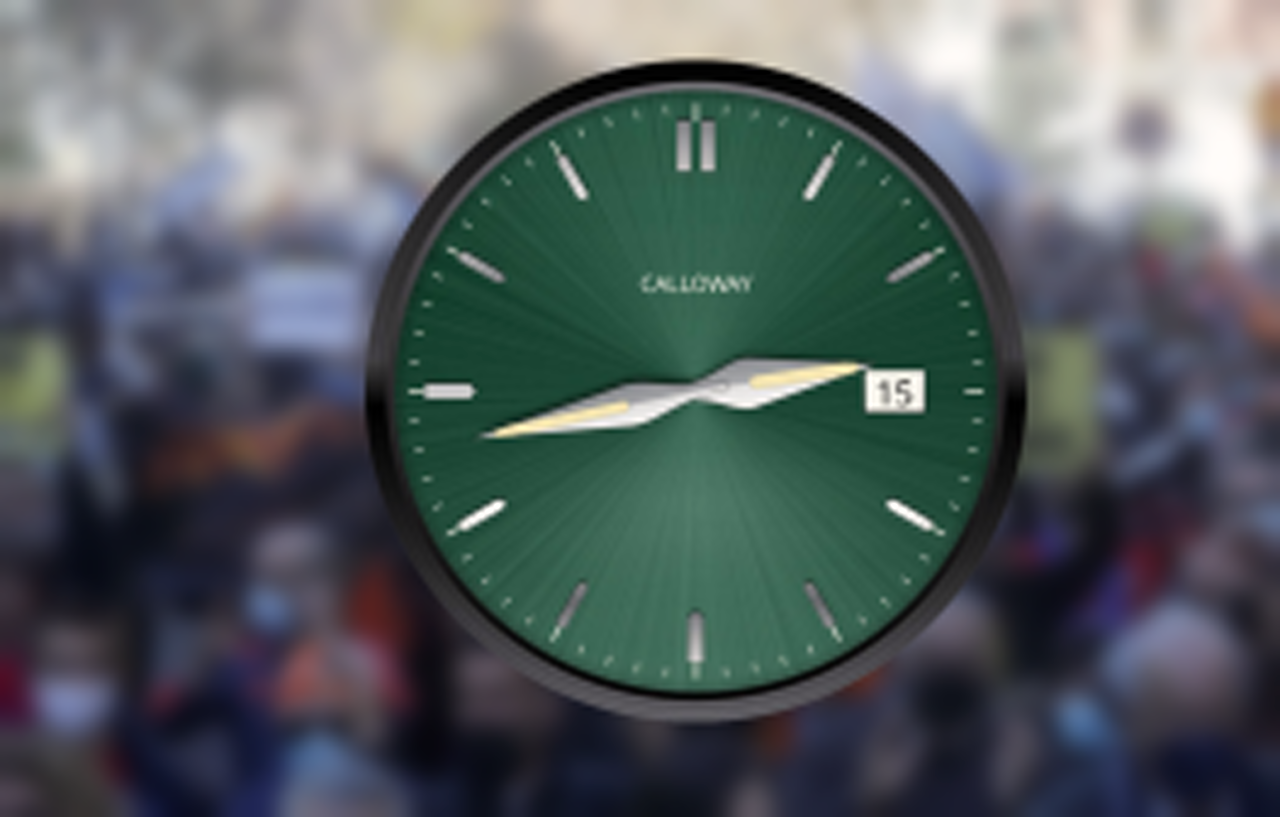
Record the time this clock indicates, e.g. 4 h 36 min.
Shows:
2 h 43 min
